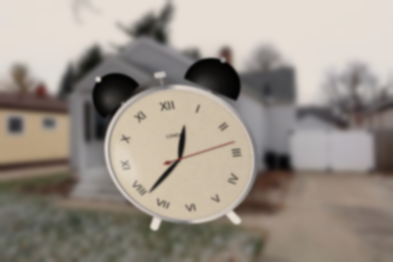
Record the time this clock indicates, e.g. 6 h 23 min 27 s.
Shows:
12 h 38 min 13 s
